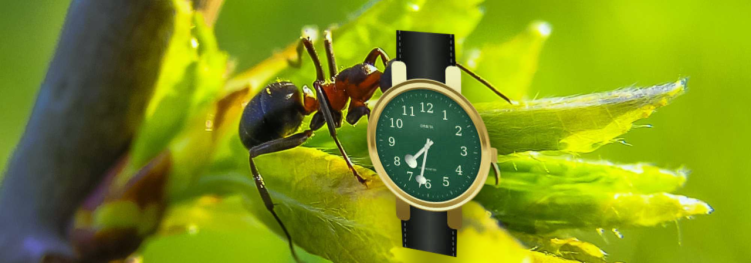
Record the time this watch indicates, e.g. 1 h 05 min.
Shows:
7 h 32 min
